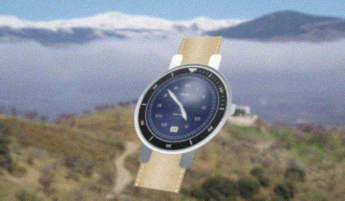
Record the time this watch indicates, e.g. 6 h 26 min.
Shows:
4 h 52 min
